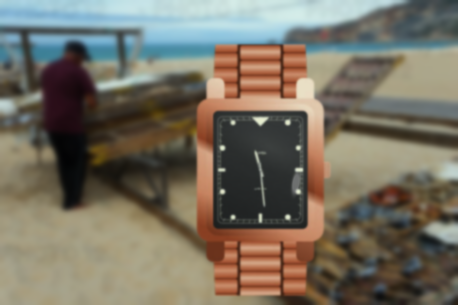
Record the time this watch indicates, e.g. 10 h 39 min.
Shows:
11 h 29 min
